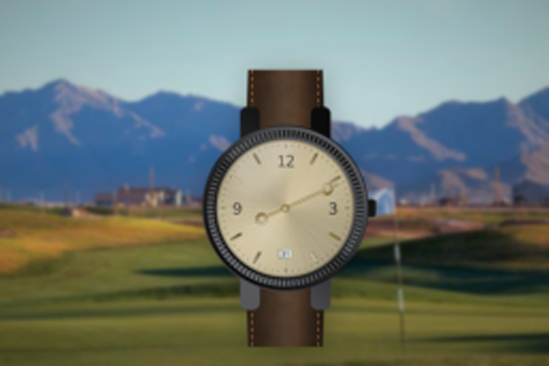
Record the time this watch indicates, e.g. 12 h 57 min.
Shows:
8 h 11 min
